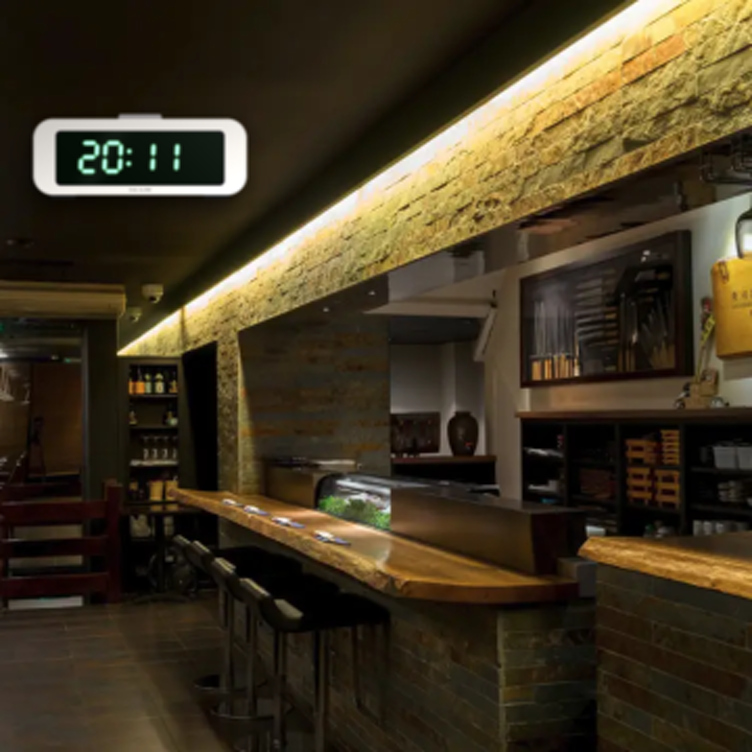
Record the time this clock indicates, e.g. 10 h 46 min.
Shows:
20 h 11 min
